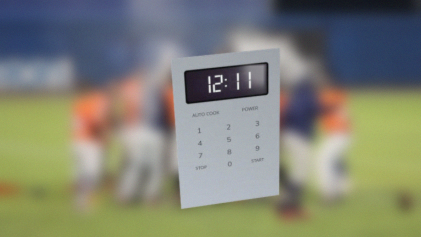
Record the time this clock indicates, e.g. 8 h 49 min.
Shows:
12 h 11 min
